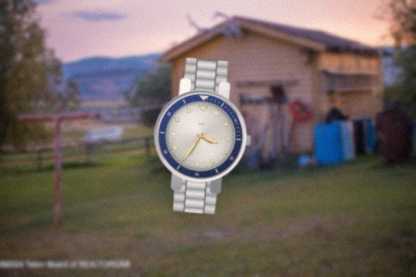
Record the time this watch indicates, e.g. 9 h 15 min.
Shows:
3 h 35 min
